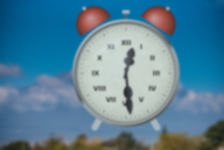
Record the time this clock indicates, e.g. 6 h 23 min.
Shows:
12 h 29 min
